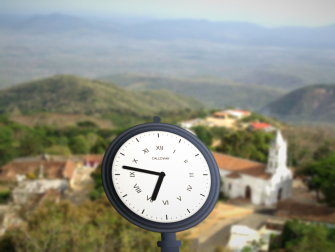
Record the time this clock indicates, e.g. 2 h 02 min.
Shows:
6 h 47 min
